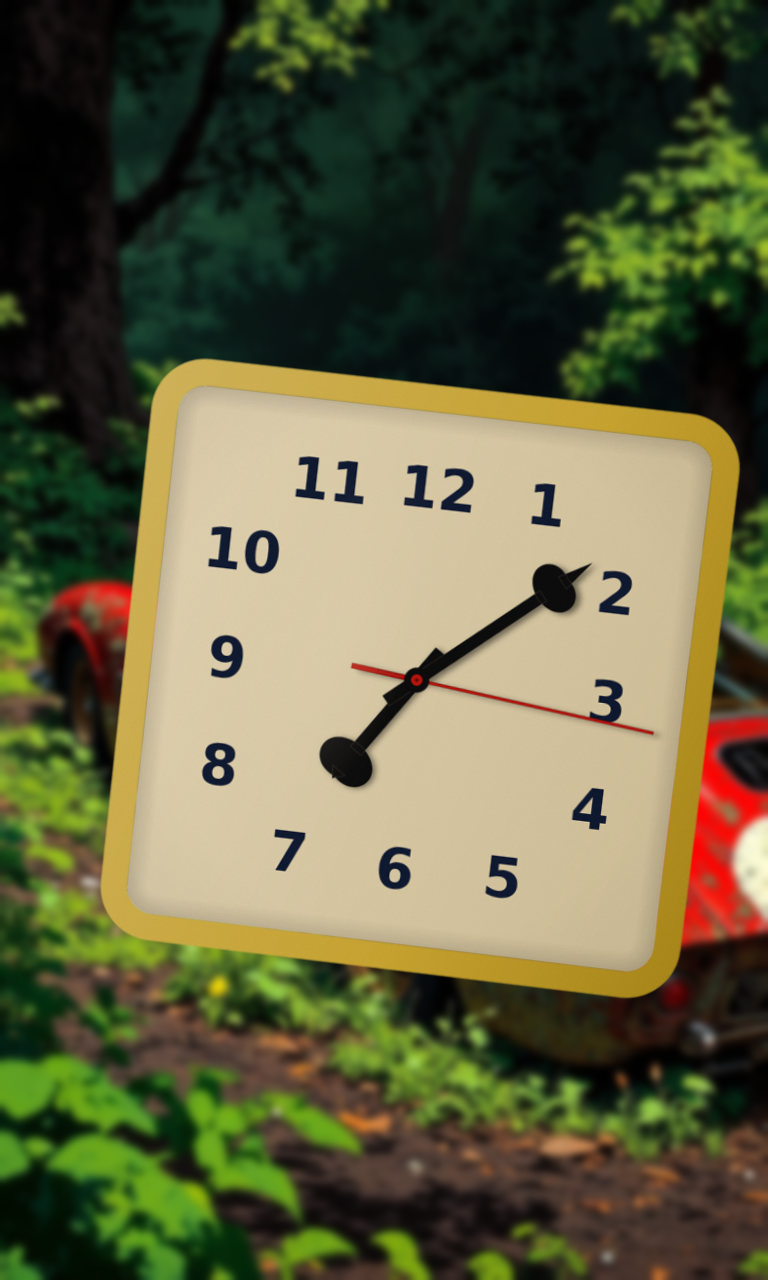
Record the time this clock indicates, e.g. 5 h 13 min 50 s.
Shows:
7 h 08 min 16 s
